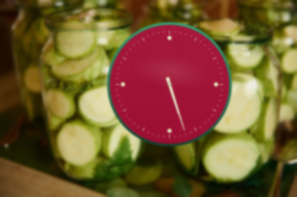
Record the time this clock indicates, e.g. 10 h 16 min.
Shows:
5 h 27 min
